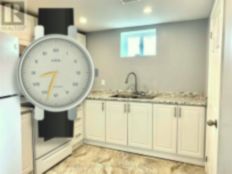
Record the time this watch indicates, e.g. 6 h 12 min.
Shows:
8 h 33 min
